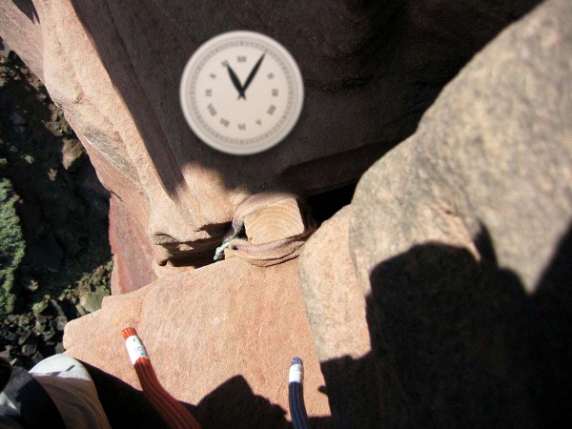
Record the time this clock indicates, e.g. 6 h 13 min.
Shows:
11 h 05 min
